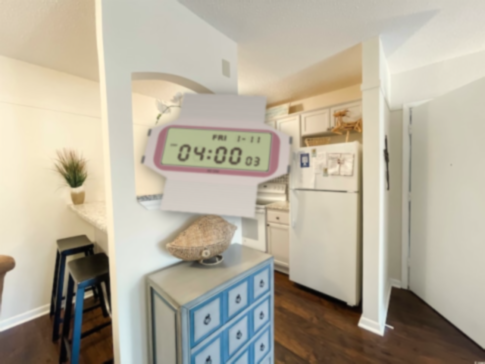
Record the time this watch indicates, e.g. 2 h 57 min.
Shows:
4 h 00 min
